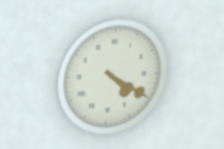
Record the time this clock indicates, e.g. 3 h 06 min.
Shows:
4 h 20 min
